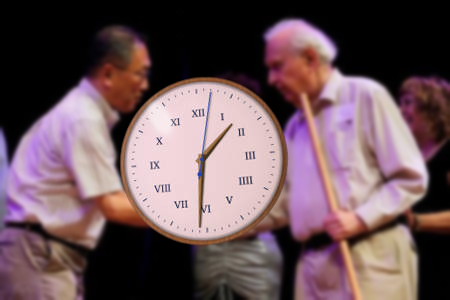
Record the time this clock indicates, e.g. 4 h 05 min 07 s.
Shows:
1 h 31 min 02 s
